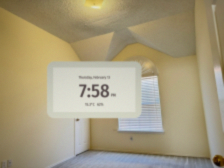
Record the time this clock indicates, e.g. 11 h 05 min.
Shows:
7 h 58 min
